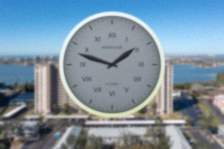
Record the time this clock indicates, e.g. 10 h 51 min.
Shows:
1 h 48 min
